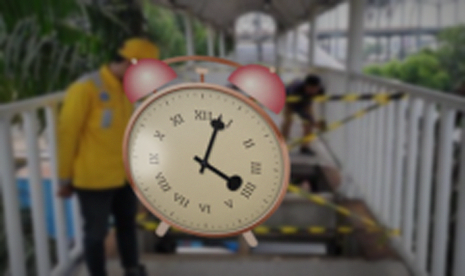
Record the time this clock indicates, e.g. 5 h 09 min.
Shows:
4 h 03 min
